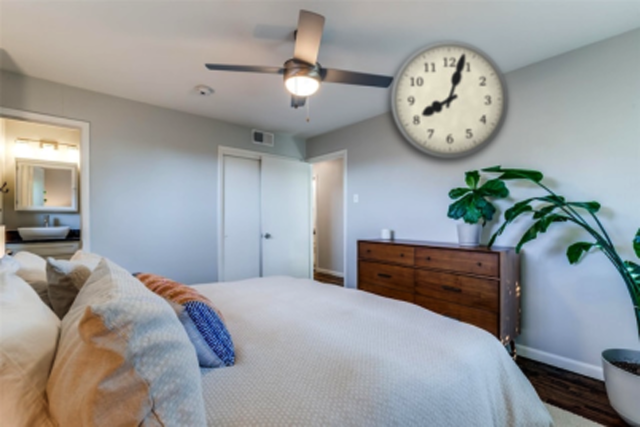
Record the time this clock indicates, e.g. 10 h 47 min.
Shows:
8 h 03 min
